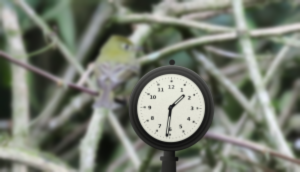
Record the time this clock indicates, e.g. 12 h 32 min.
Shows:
1 h 31 min
